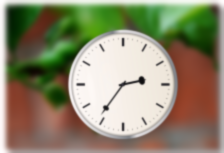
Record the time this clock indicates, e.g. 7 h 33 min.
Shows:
2 h 36 min
